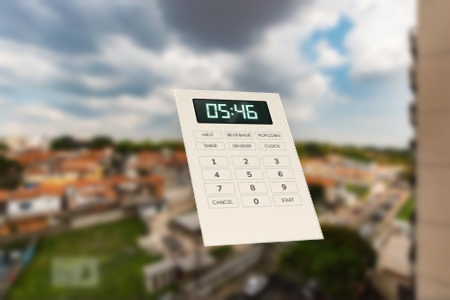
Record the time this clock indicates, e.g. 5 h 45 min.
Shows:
5 h 46 min
